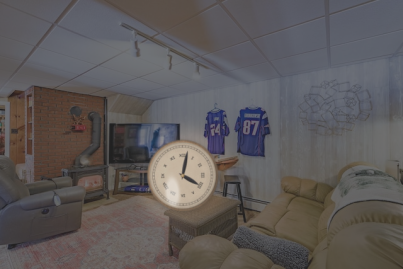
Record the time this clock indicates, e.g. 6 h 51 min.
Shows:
4 h 02 min
